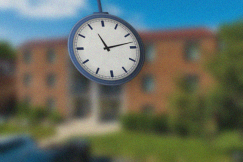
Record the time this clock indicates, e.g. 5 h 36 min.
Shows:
11 h 13 min
